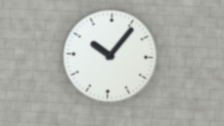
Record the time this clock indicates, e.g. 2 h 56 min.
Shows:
10 h 06 min
